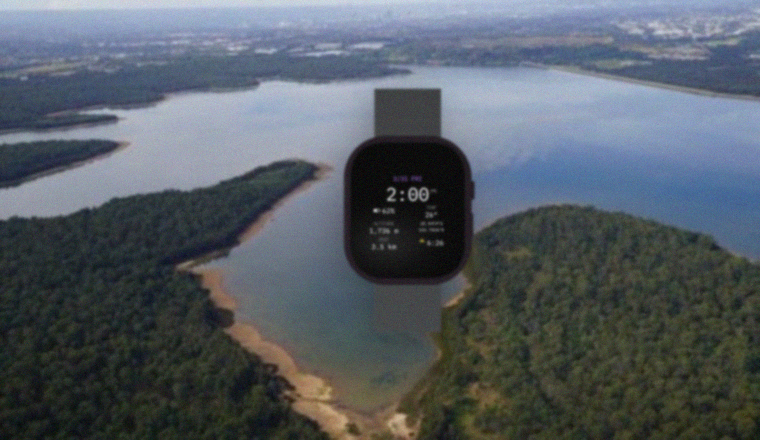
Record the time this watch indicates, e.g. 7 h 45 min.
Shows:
2 h 00 min
